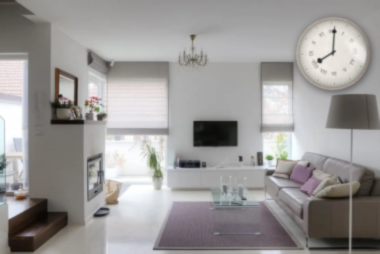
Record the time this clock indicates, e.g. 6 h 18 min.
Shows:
8 h 01 min
